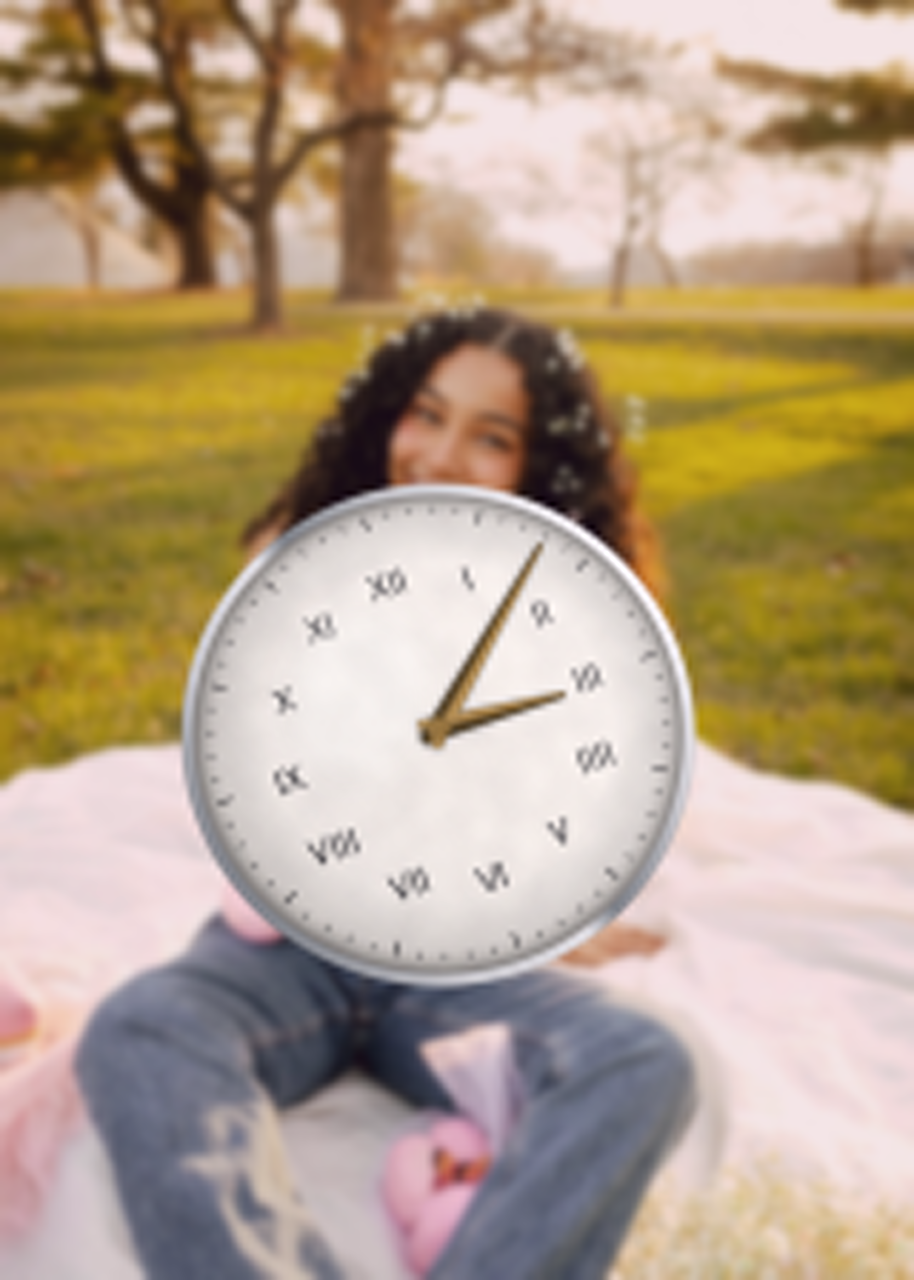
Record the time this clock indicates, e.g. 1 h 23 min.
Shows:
3 h 08 min
